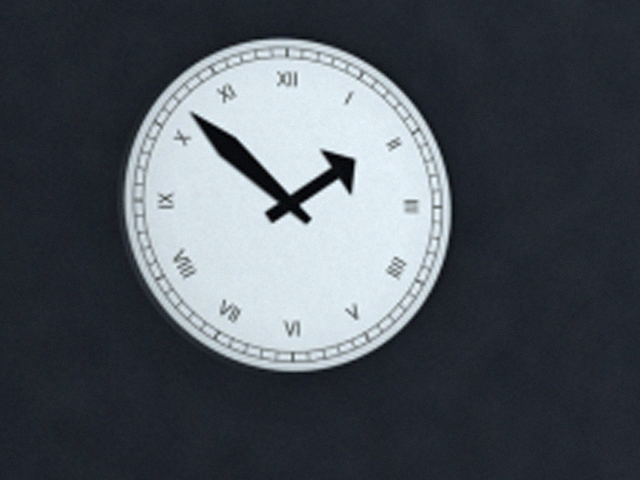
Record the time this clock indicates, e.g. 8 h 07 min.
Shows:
1 h 52 min
